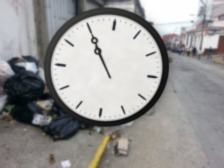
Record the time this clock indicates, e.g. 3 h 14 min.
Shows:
10 h 55 min
